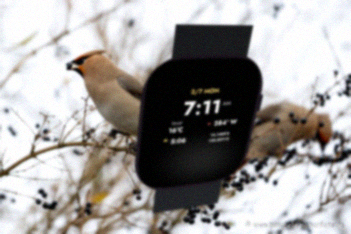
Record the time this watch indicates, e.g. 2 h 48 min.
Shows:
7 h 11 min
